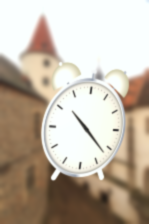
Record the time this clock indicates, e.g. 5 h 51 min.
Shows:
10 h 22 min
